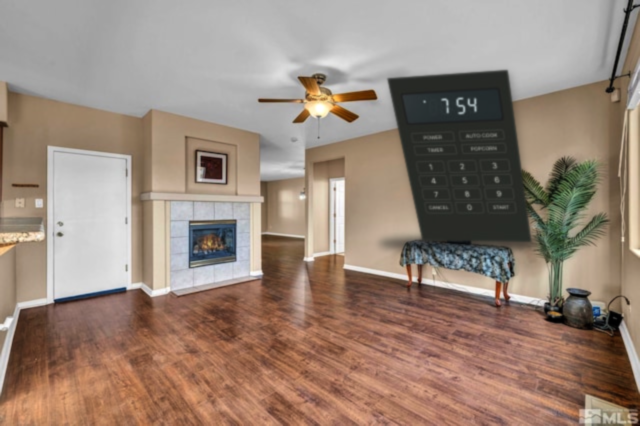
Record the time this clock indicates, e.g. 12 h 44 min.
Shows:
7 h 54 min
